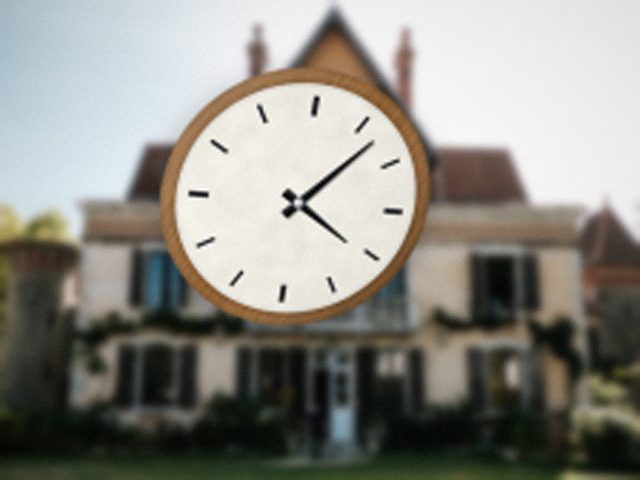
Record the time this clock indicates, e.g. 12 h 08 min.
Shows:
4 h 07 min
